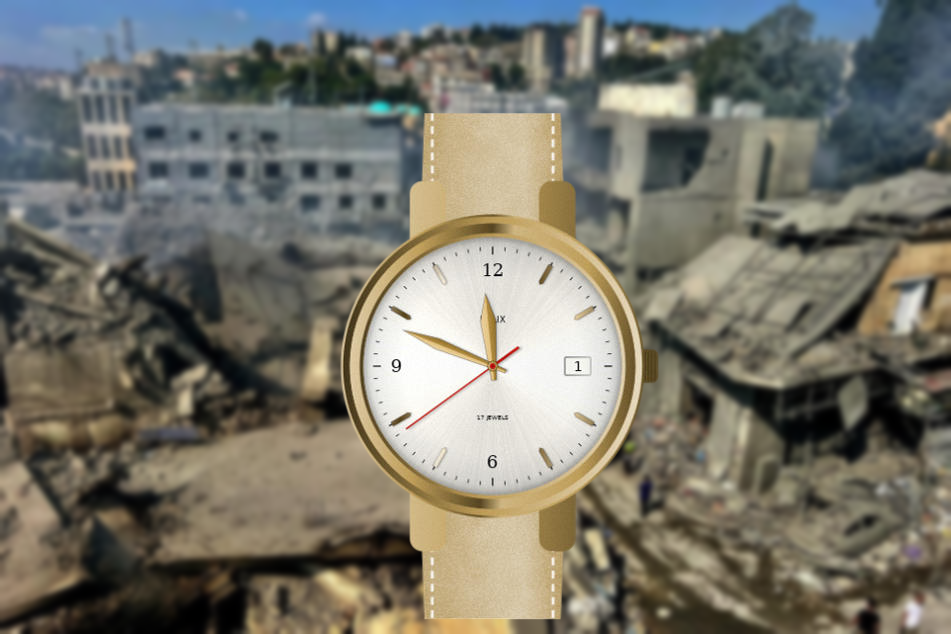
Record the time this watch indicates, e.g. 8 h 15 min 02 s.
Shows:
11 h 48 min 39 s
